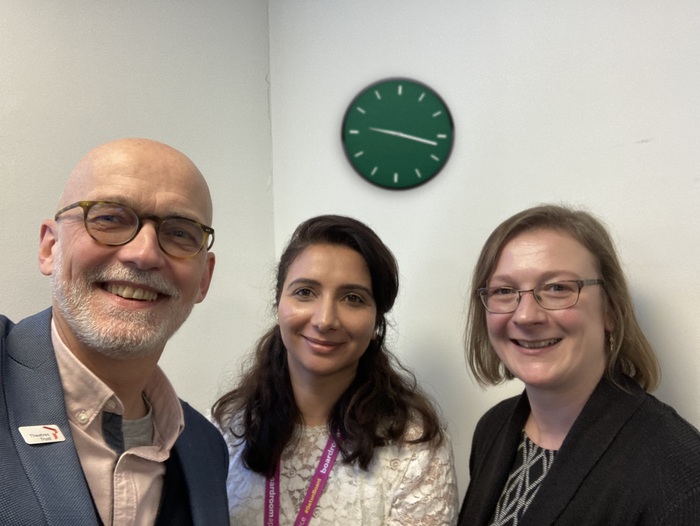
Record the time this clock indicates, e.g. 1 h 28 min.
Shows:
9 h 17 min
